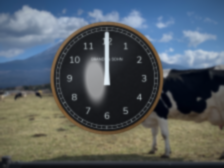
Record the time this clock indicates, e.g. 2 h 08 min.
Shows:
12 h 00 min
